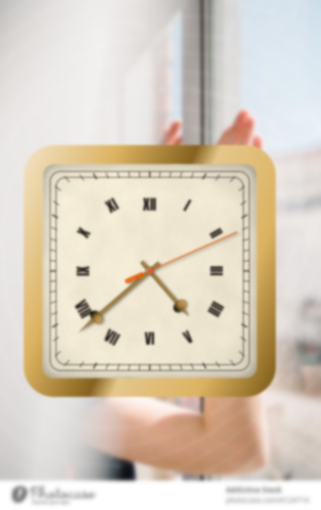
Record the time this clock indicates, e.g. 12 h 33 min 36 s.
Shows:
4 h 38 min 11 s
